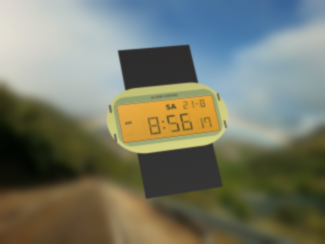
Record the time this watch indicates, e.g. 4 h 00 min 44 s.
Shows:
8 h 56 min 17 s
